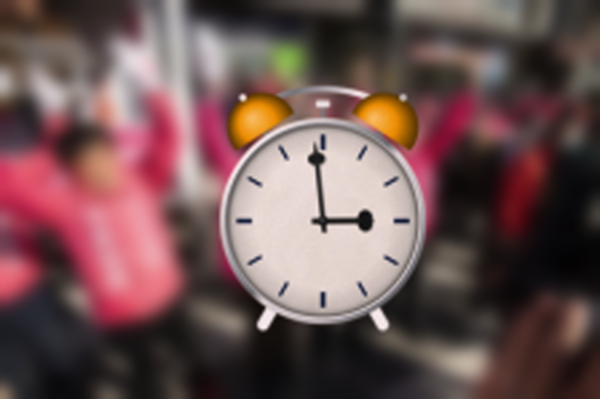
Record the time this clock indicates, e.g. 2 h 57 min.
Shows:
2 h 59 min
